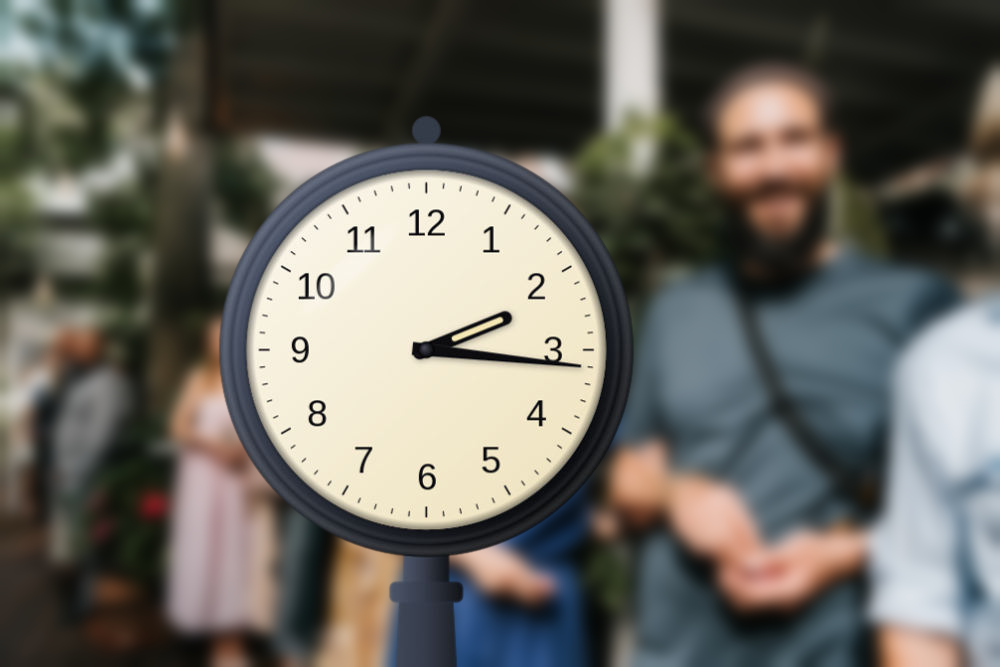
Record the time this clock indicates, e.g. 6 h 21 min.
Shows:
2 h 16 min
